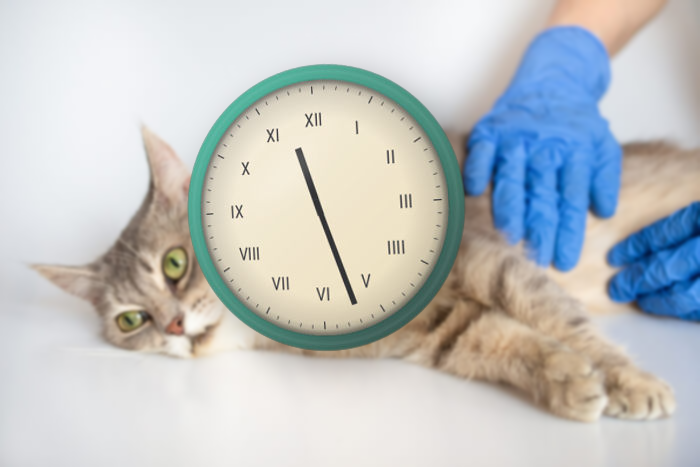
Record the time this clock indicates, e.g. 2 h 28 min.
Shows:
11 h 27 min
